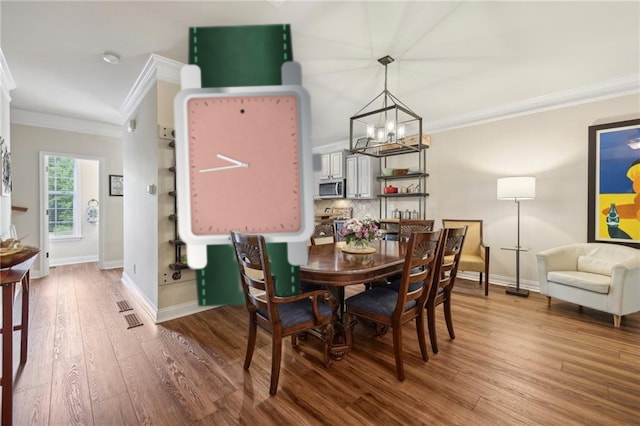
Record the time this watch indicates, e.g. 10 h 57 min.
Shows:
9 h 44 min
